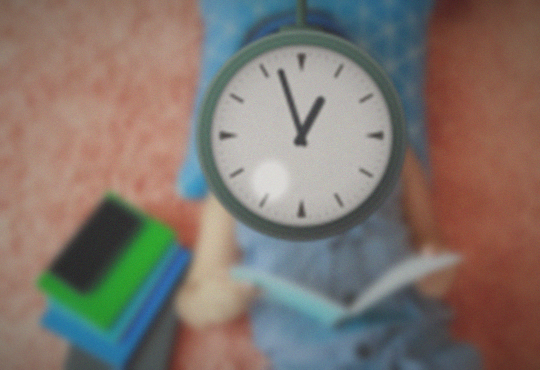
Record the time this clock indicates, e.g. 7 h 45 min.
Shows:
12 h 57 min
